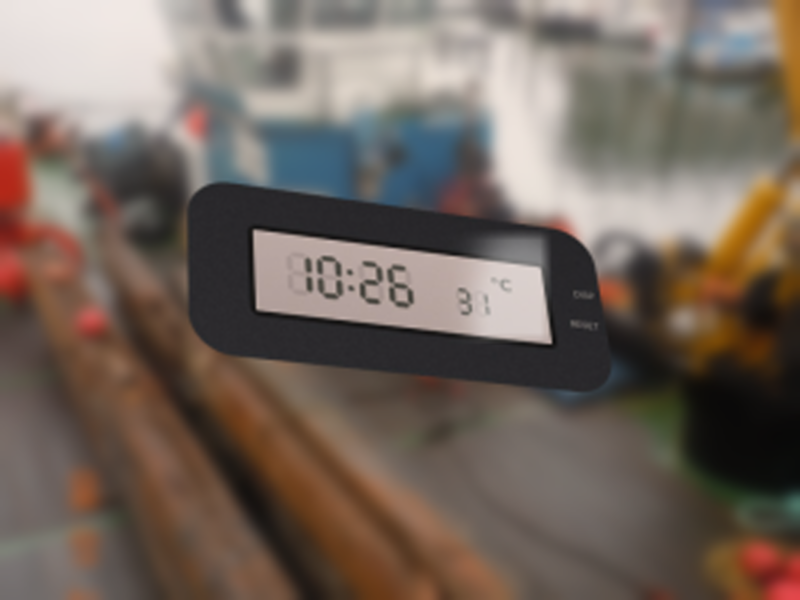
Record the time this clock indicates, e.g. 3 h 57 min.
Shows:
10 h 26 min
